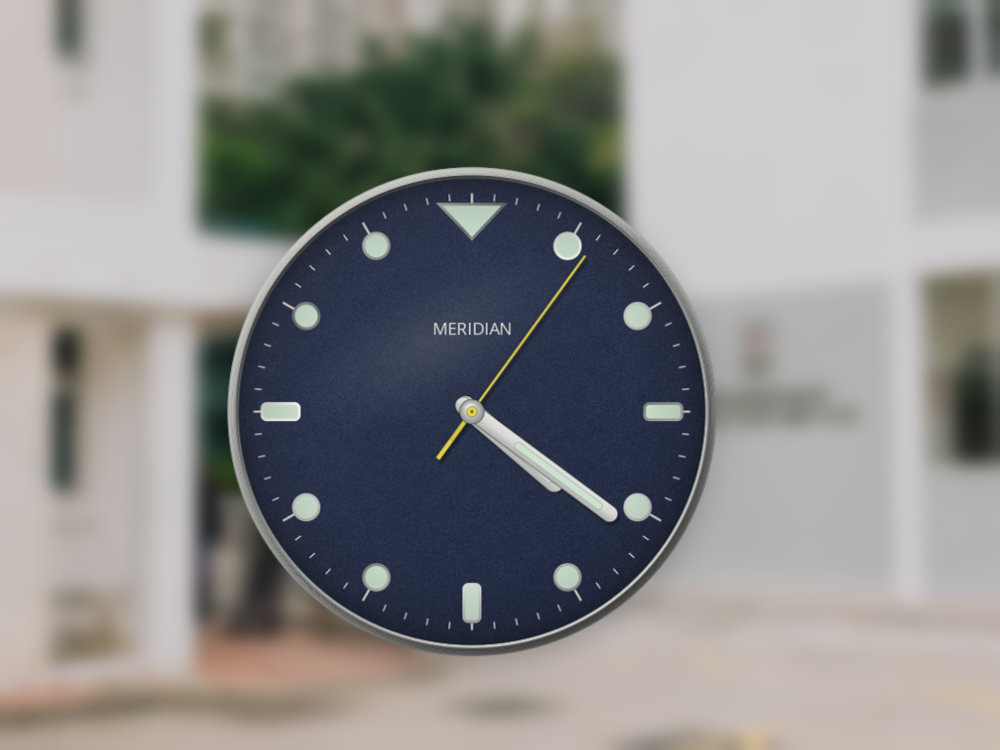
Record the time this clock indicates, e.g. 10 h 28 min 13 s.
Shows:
4 h 21 min 06 s
